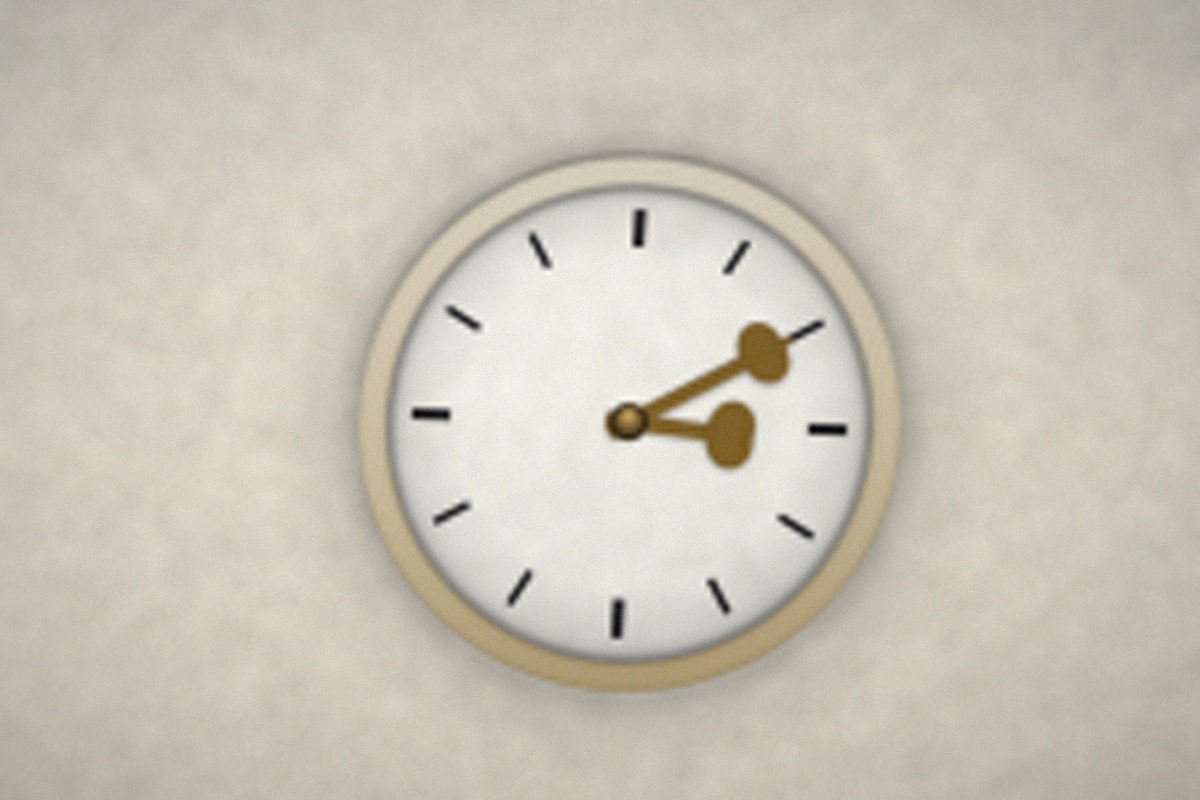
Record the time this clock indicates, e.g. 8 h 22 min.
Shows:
3 h 10 min
